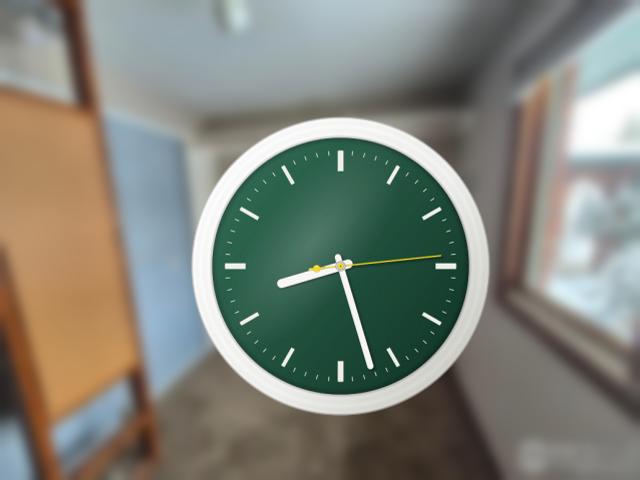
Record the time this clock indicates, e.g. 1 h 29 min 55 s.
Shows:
8 h 27 min 14 s
